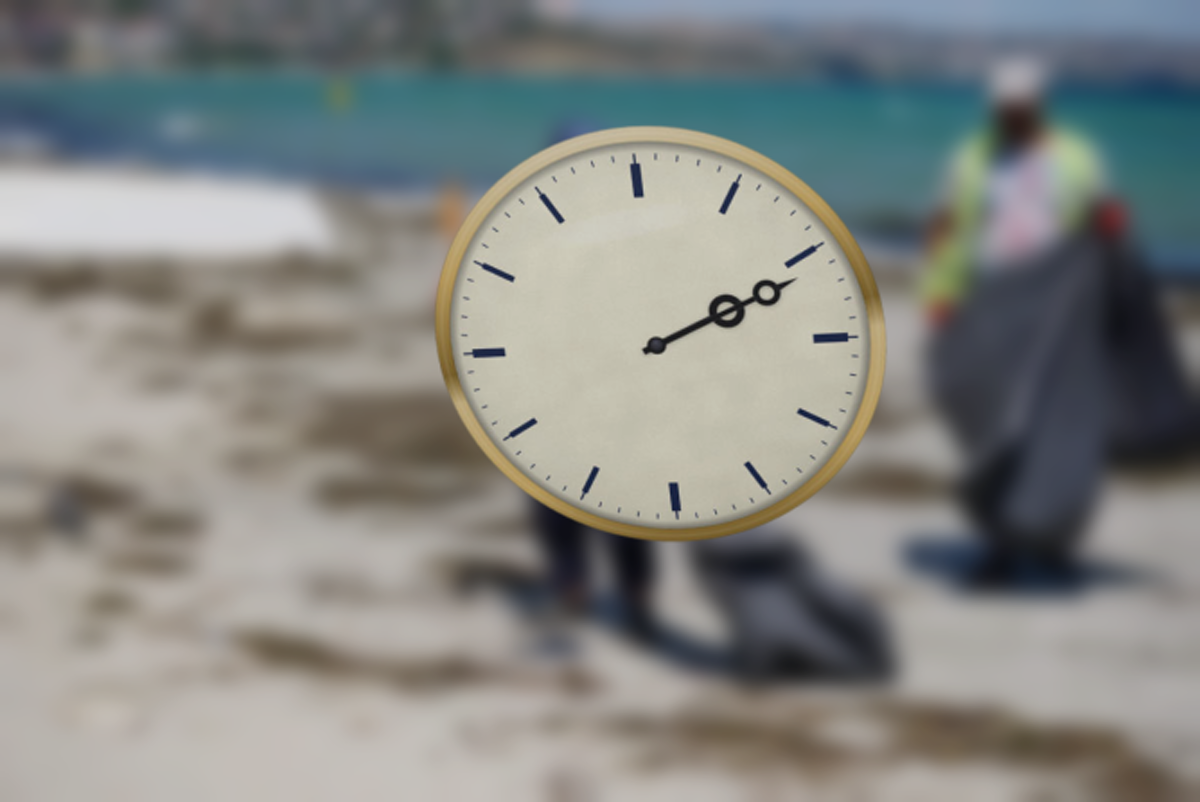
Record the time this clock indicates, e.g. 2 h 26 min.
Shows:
2 h 11 min
